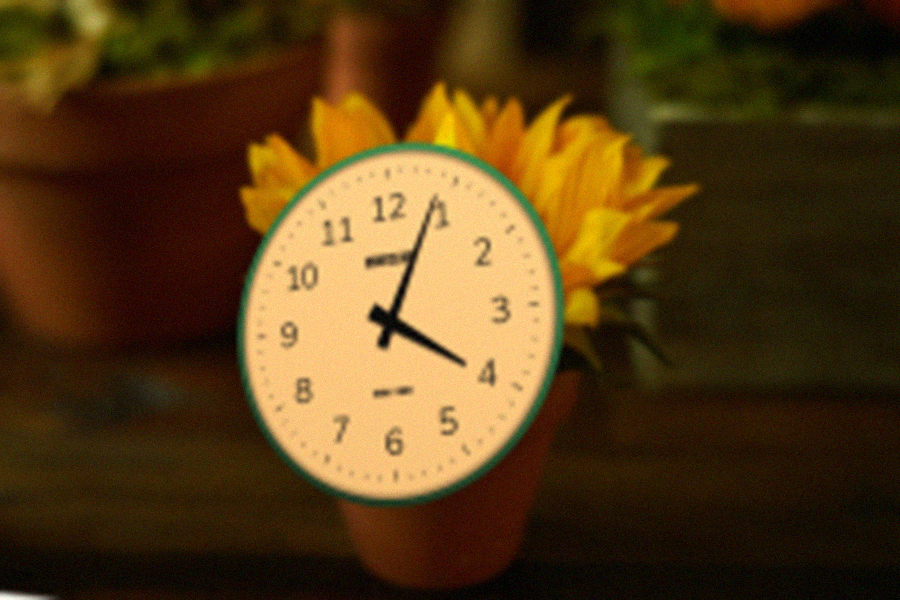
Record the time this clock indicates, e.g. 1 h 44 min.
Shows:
4 h 04 min
